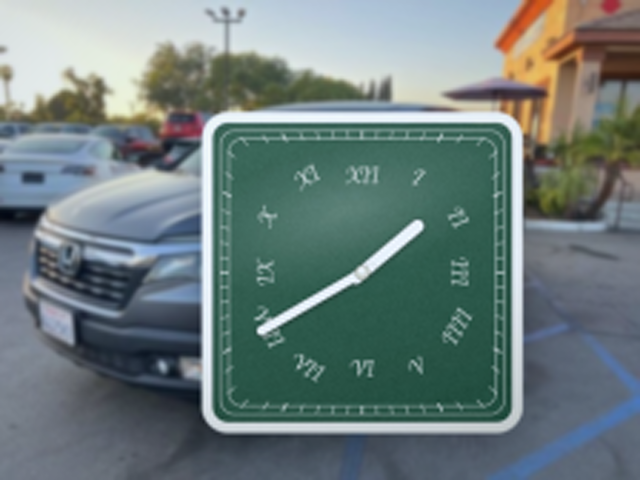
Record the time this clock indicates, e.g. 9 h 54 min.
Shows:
1 h 40 min
